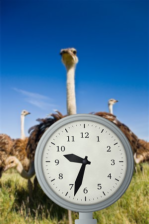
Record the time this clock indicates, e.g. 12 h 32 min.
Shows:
9 h 33 min
